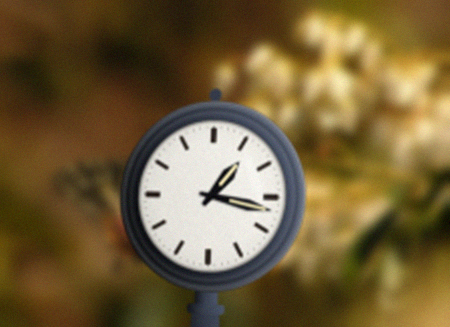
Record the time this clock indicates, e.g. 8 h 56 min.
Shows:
1 h 17 min
